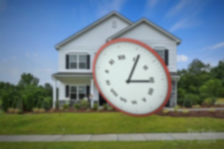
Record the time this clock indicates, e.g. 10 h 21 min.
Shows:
3 h 06 min
